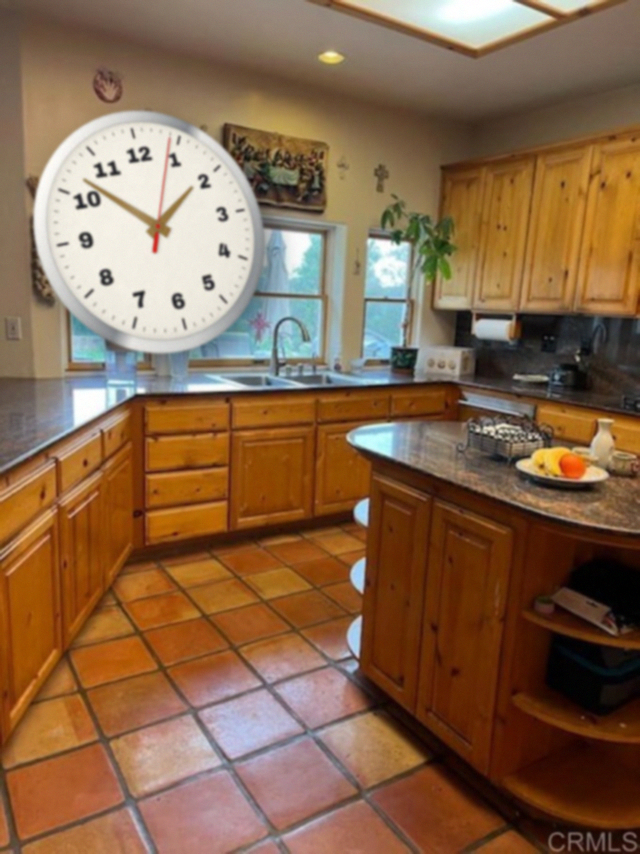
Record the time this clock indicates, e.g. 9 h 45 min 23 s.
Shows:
1 h 52 min 04 s
